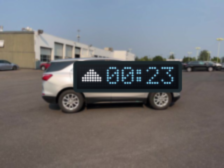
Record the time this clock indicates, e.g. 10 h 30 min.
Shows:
0 h 23 min
